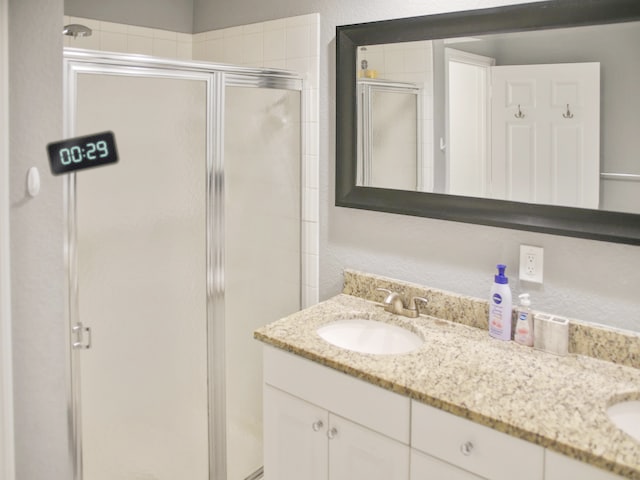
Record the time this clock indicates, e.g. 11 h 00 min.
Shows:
0 h 29 min
